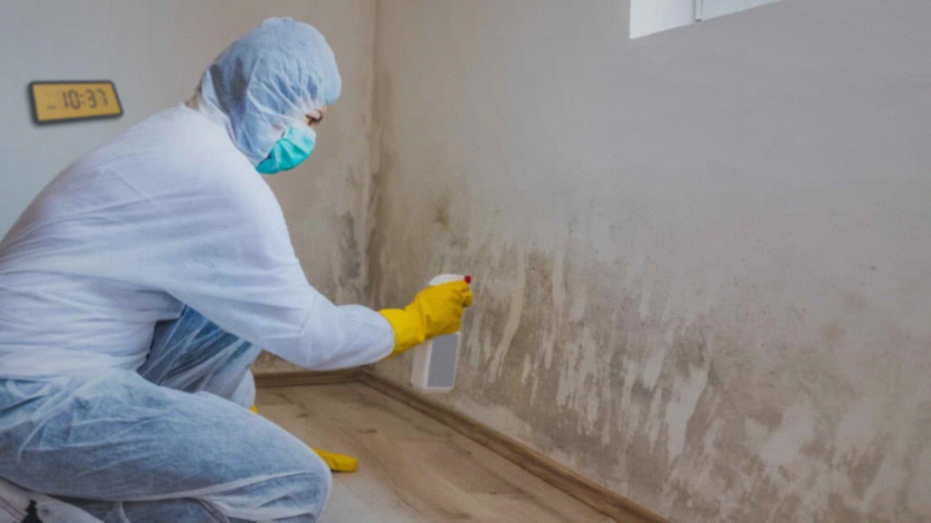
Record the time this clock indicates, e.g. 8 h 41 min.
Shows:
10 h 37 min
